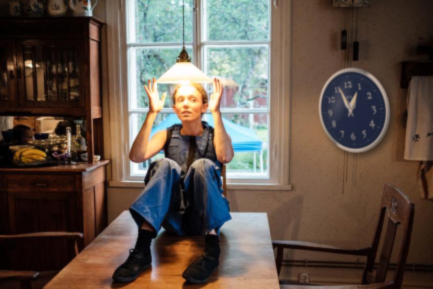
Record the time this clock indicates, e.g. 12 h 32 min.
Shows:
12 h 56 min
